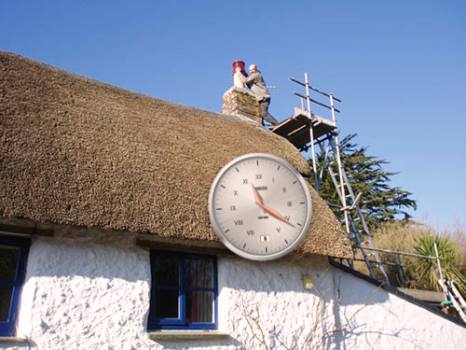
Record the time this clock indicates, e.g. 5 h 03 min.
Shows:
11 h 21 min
